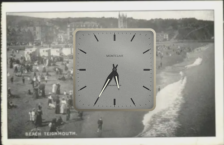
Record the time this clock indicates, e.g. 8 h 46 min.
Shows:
5 h 35 min
